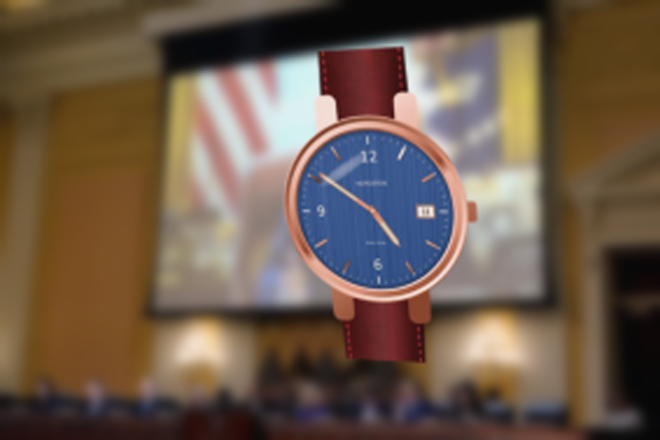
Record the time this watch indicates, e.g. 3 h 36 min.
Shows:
4 h 51 min
